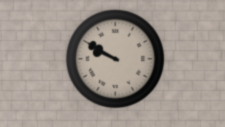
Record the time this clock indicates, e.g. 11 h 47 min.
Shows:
9 h 50 min
